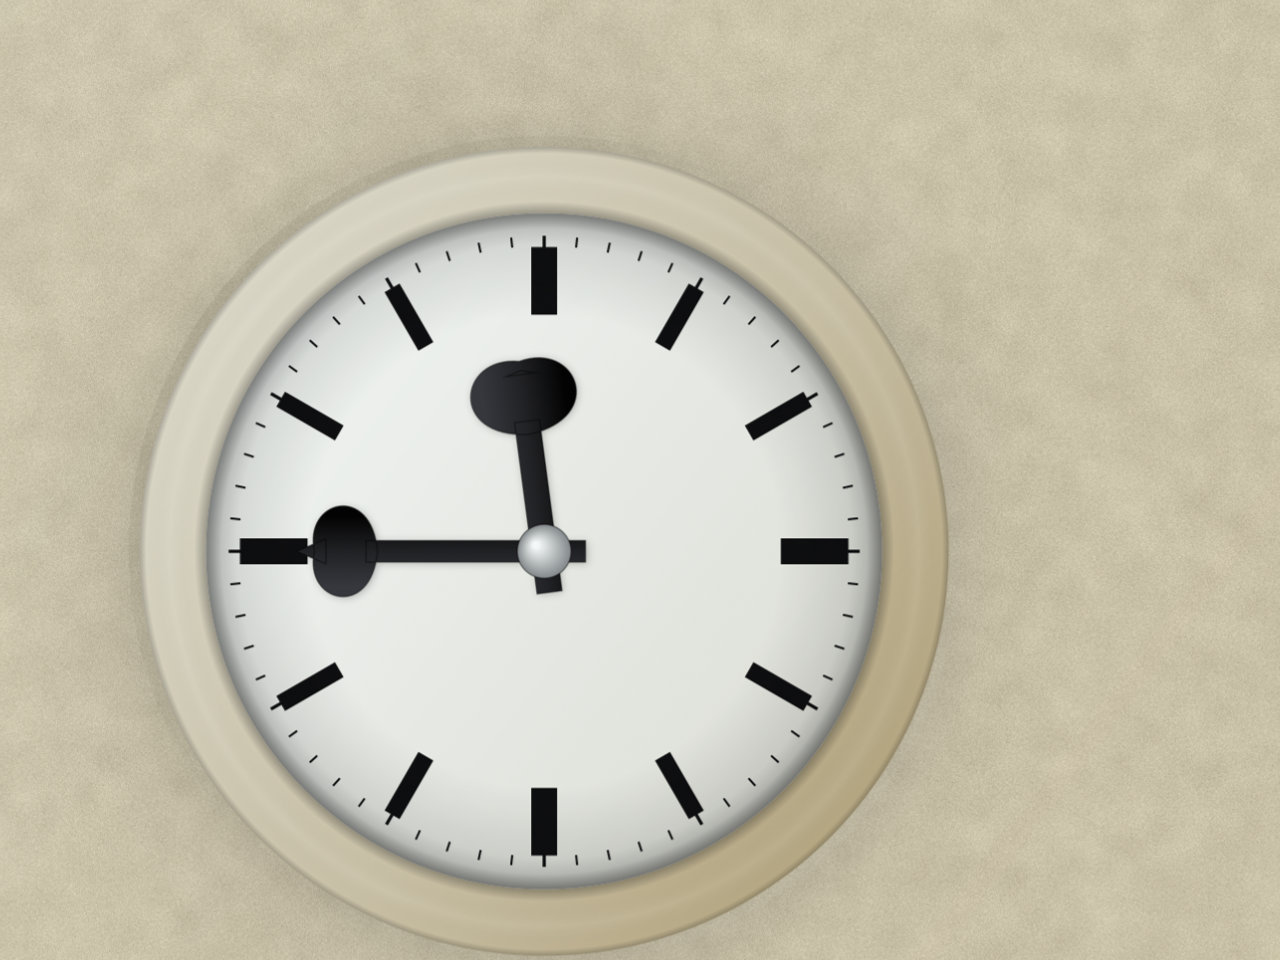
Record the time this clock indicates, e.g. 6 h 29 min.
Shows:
11 h 45 min
